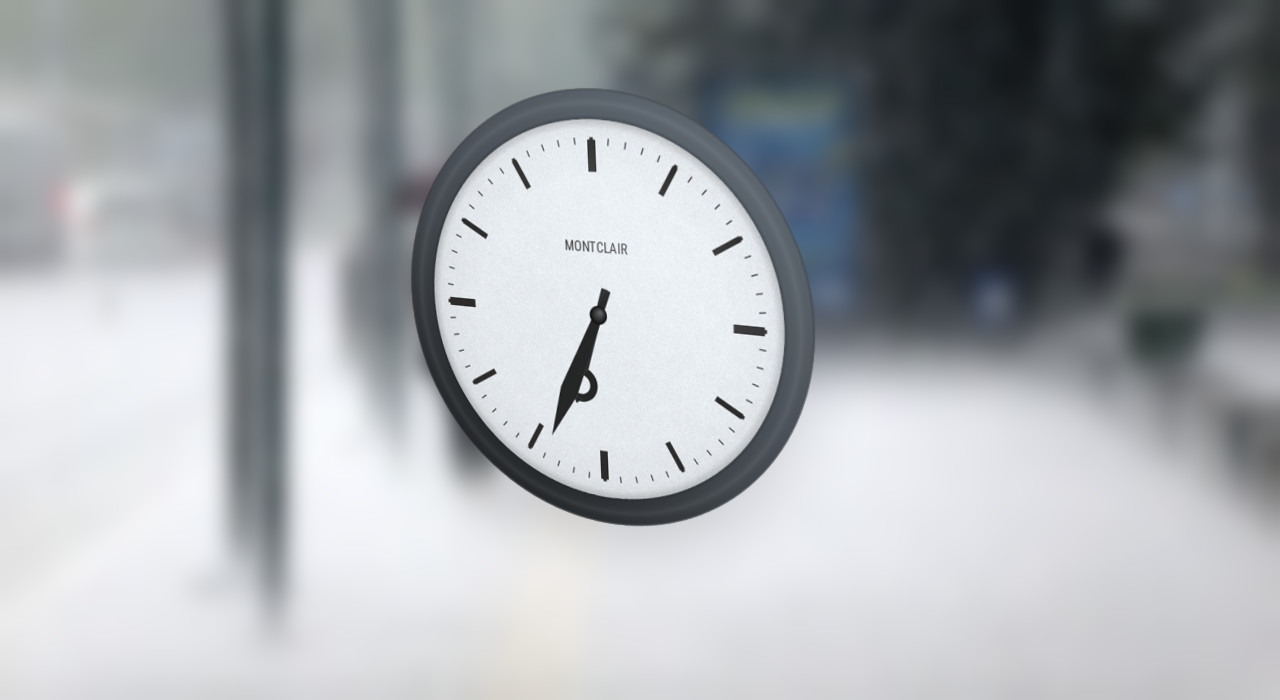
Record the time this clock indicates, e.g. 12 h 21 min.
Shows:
6 h 34 min
